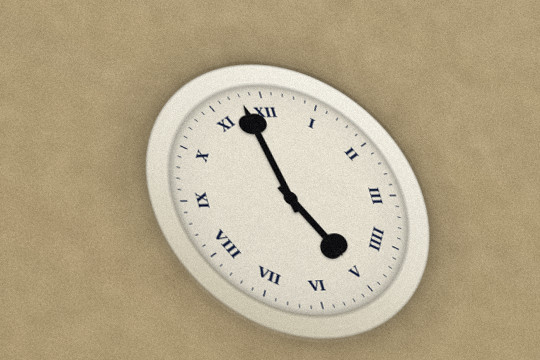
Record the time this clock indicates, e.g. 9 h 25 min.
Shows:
4 h 58 min
